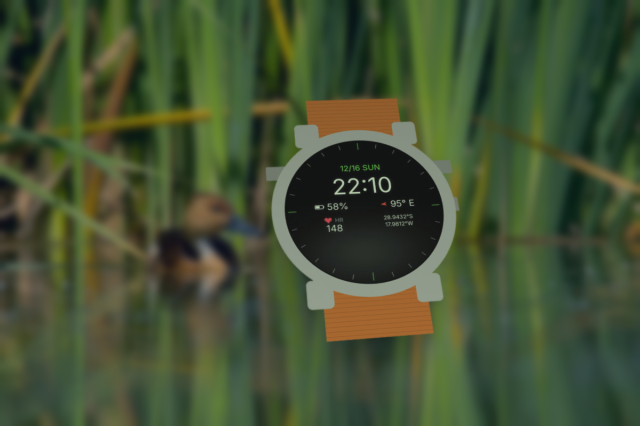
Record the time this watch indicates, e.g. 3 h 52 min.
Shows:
22 h 10 min
